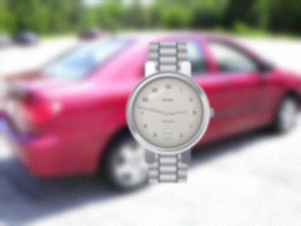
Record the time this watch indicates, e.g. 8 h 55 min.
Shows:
2 h 47 min
